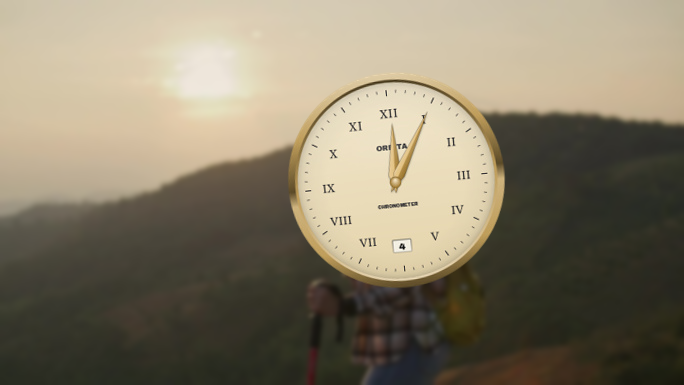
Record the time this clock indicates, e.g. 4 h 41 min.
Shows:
12 h 05 min
